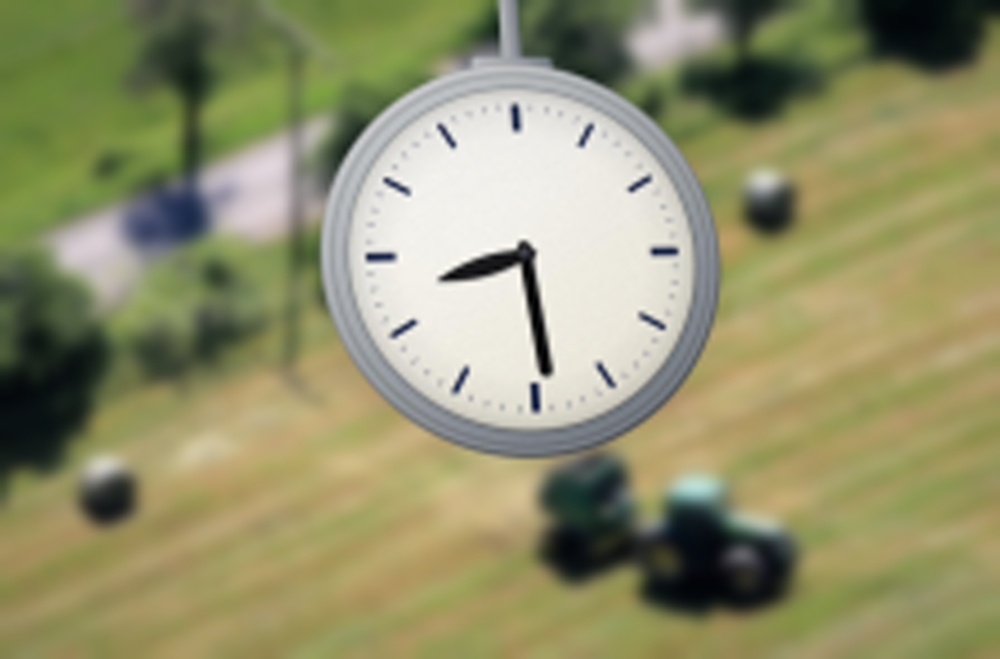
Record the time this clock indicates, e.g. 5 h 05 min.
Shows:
8 h 29 min
